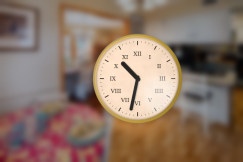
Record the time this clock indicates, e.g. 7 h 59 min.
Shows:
10 h 32 min
